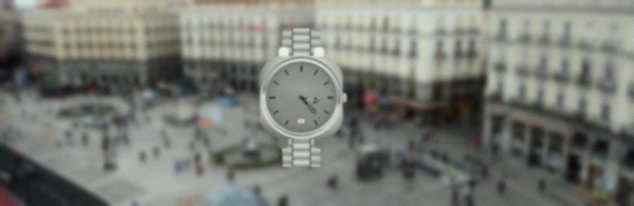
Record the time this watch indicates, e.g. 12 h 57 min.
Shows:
3 h 23 min
